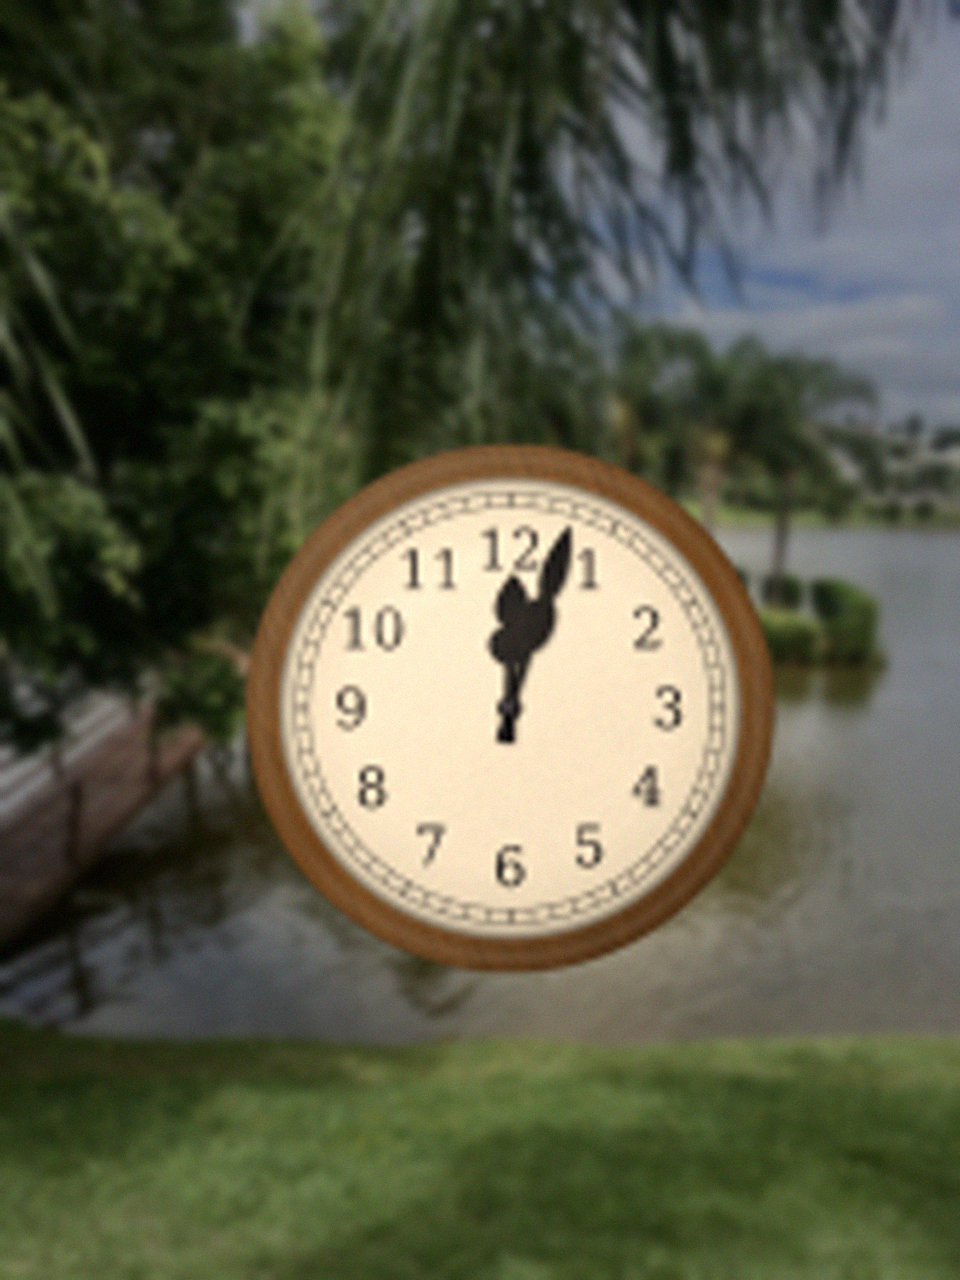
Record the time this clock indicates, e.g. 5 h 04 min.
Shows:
12 h 03 min
